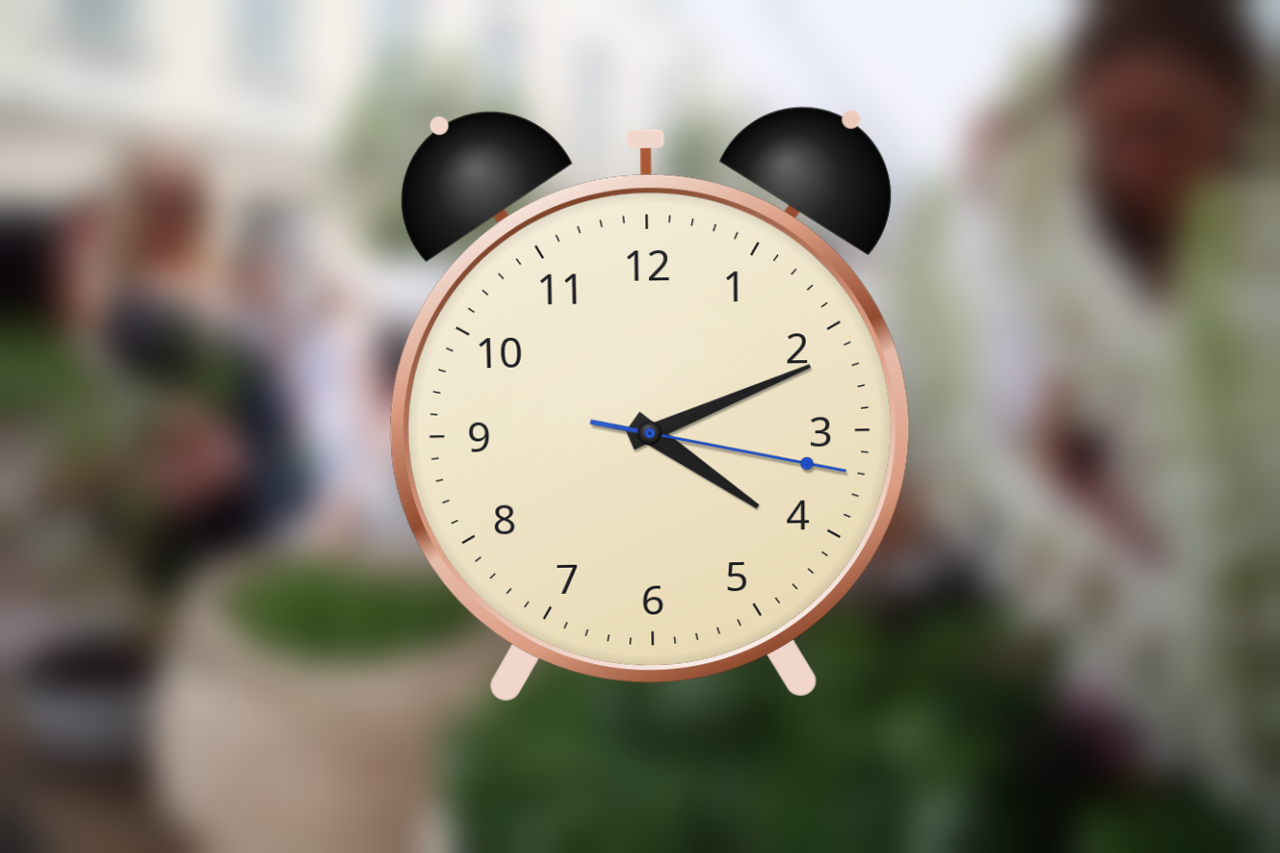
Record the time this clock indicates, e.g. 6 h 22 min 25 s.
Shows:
4 h 11 min 17 s
